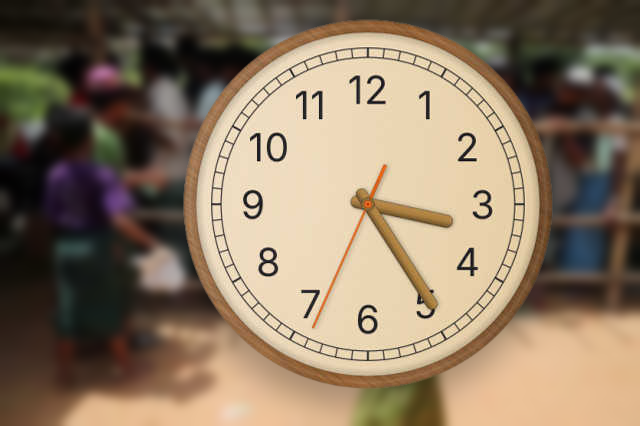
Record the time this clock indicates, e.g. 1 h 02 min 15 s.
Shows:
3 h 24 min 34 s
